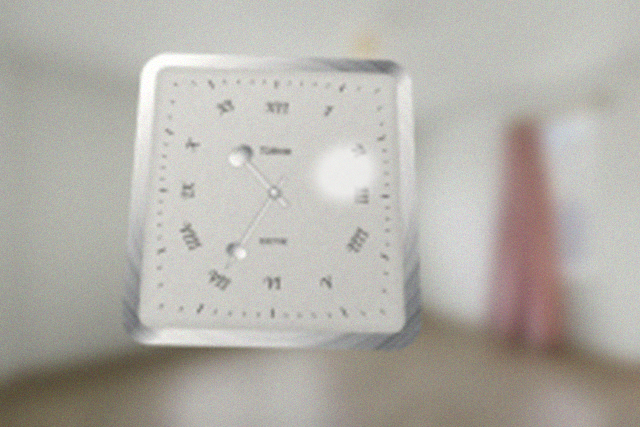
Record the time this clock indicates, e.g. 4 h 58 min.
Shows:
10 h 35 min
